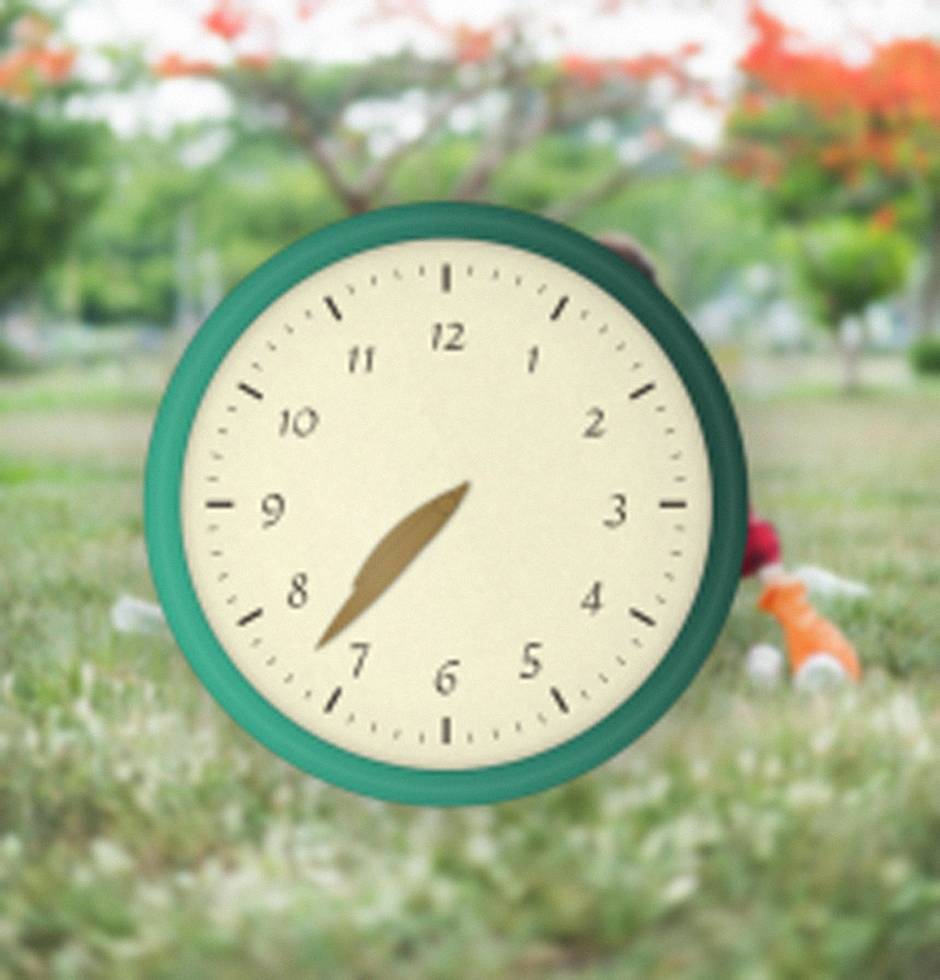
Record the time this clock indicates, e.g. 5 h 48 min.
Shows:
7 h 37 min
